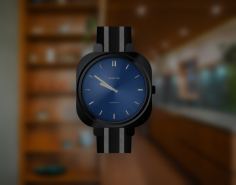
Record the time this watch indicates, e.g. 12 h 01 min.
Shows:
9 h 51 min
